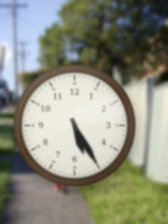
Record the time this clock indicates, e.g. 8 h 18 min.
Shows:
5 h 25 min
